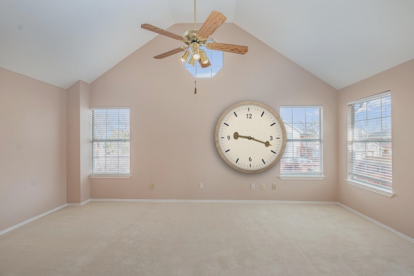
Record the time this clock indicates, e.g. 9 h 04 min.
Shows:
9 h 18 min
